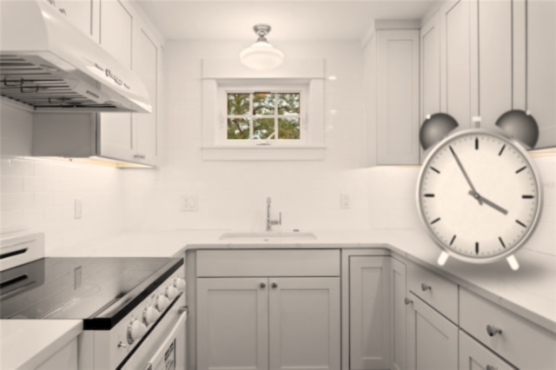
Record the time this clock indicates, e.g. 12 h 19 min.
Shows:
3 h 55 min
